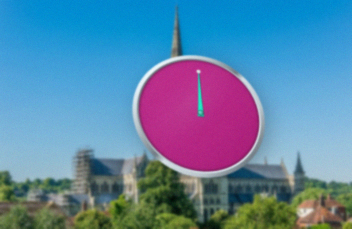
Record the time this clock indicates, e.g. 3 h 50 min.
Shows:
12 h 00 min
